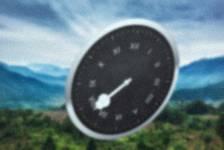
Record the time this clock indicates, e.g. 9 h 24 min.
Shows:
7 h 38 min
